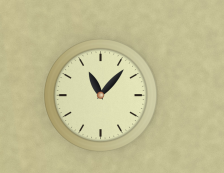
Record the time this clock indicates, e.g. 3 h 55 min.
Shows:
11 h 07 min
